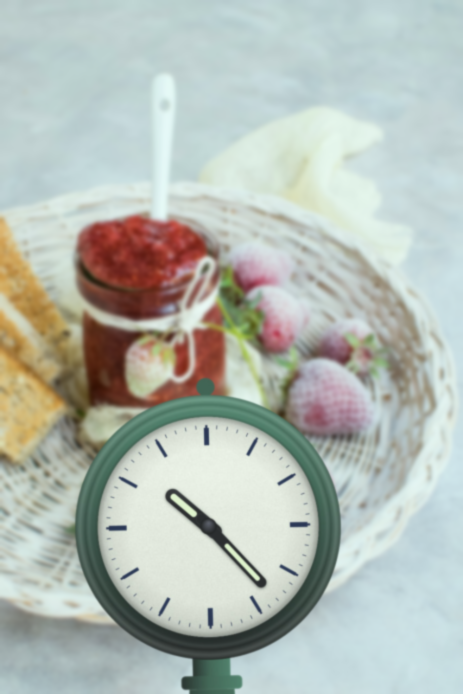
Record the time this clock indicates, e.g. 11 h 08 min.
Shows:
10 h 23 min
